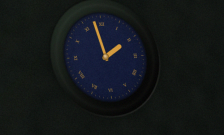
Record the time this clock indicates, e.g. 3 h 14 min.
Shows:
1 h 58 min
